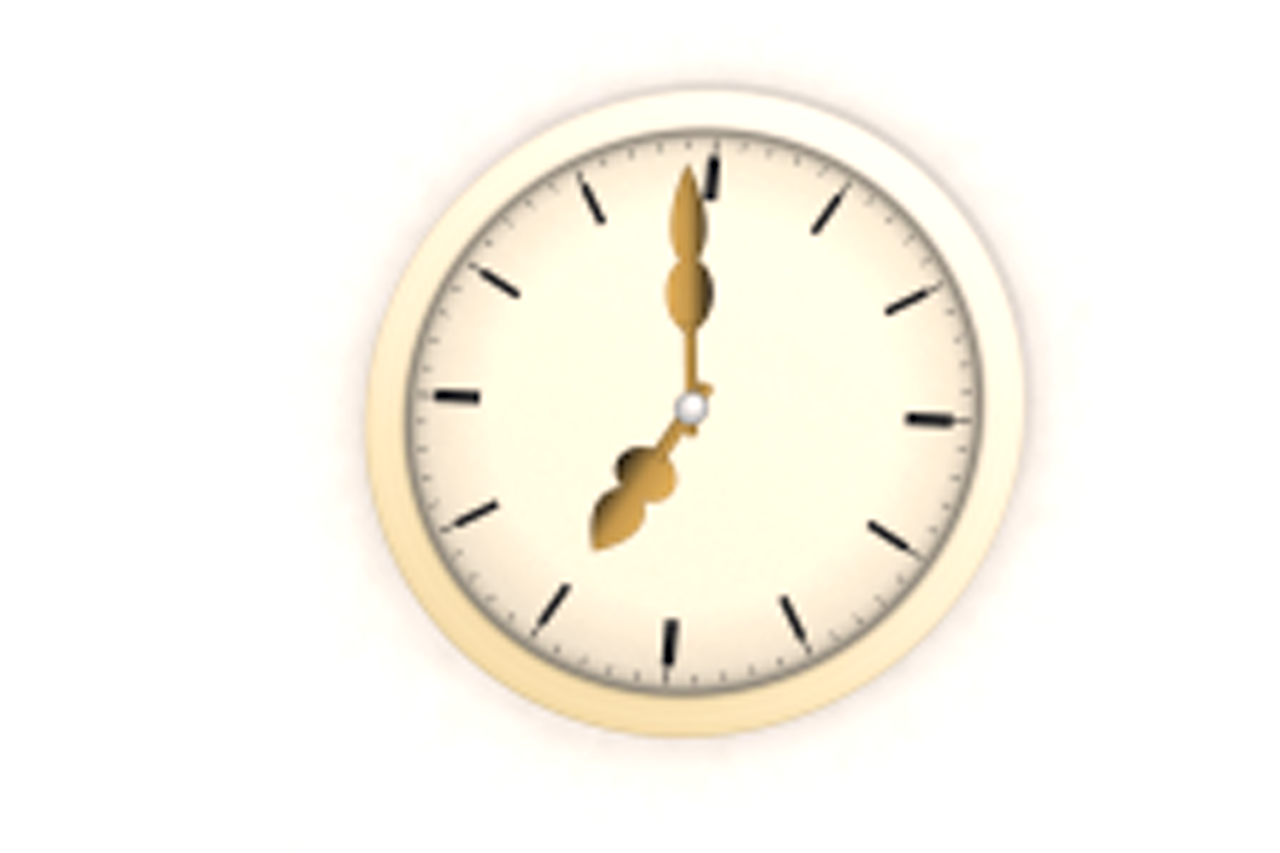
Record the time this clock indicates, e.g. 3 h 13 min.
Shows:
6 h 59 min
